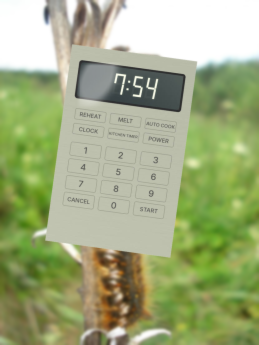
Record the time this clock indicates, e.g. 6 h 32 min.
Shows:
7 h 54 min
